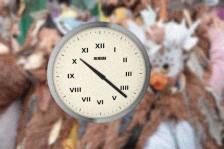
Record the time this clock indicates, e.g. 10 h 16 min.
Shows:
10 h 22 min
